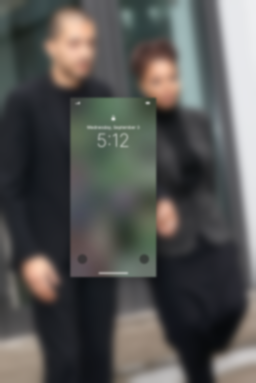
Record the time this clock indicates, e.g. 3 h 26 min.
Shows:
5 h 12 min
